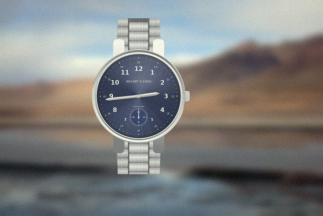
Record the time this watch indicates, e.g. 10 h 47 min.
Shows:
2 h 44 min
